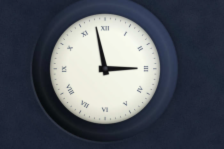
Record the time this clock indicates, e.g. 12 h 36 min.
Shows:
2 h 58 min
